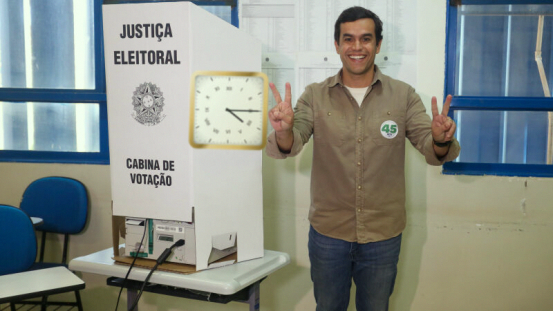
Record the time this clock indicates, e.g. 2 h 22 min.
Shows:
4 h 15 min
